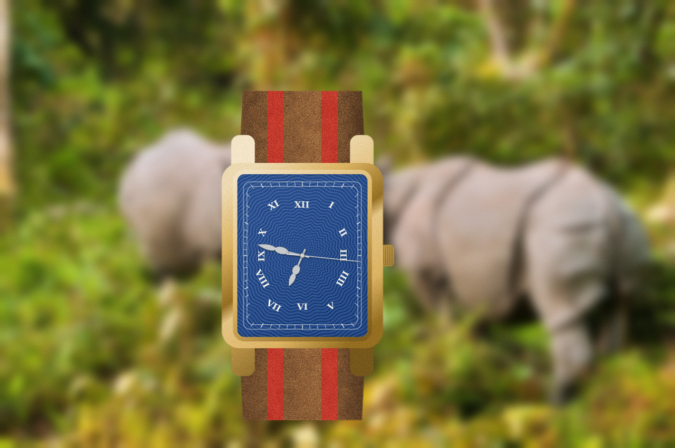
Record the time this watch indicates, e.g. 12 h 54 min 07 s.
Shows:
6 h 47 min 16 s
